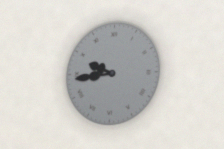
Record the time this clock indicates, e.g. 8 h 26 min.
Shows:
9 h 44 min
